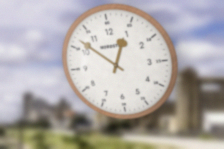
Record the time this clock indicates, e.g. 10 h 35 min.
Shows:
12 h 52 min
